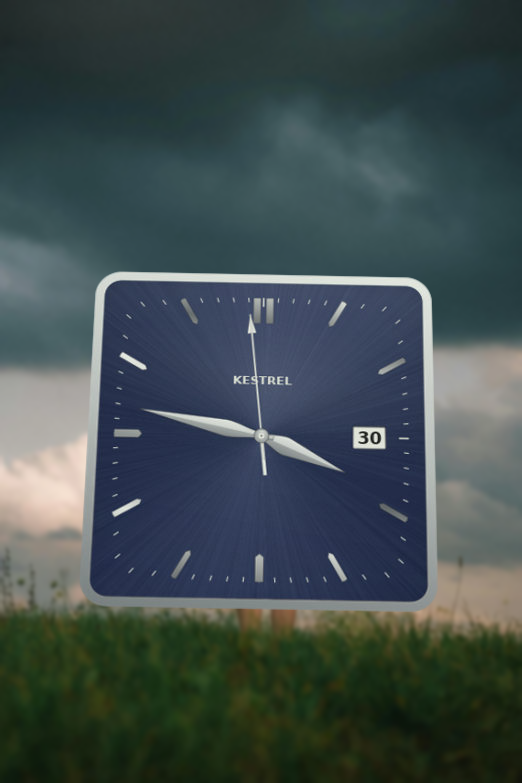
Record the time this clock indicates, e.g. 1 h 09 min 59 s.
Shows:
3 h 46 min 59 s
